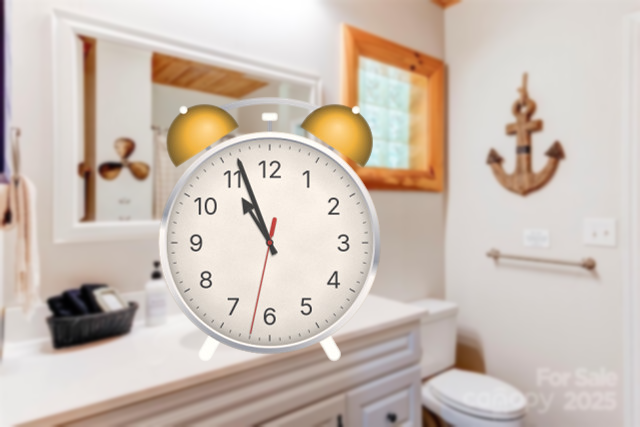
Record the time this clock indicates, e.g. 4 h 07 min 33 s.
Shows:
10 h 56 min 32 s
